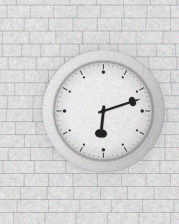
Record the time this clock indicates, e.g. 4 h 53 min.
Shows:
6 h 12 min
